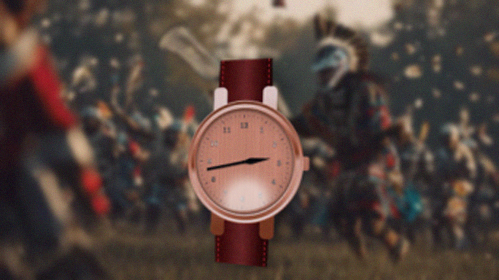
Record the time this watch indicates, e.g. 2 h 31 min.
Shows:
2 h 43 min
